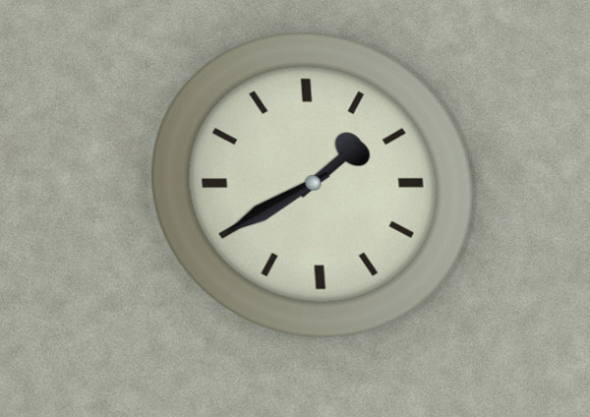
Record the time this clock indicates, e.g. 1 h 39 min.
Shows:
1 h 40 min
